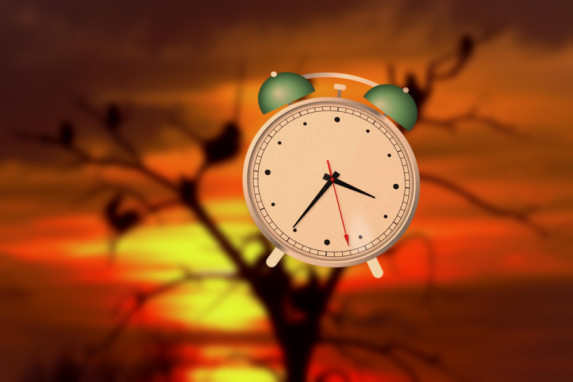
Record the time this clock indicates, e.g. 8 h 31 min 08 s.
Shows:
3 h 35 min 27 s
